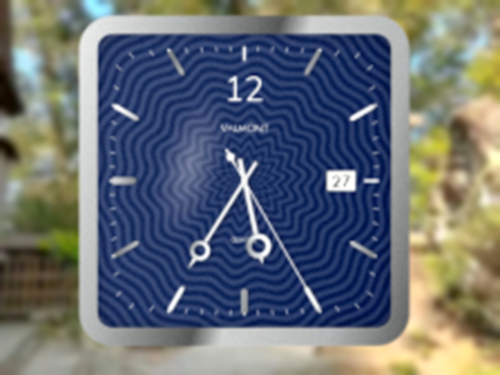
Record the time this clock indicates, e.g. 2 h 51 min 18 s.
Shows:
5 h 35 min 25 s
